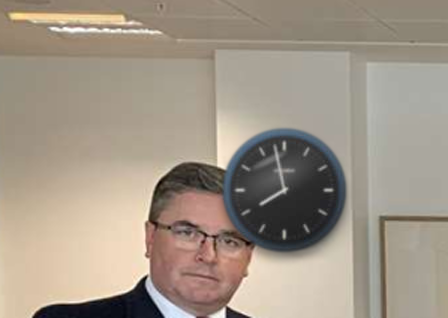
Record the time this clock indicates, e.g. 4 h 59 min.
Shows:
7 h 58 min
